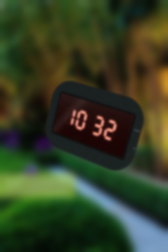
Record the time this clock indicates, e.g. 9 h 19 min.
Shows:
10 h 32 min
